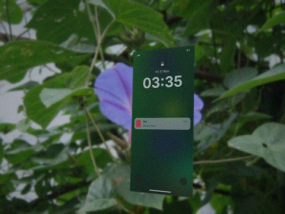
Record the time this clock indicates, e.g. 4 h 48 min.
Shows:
3 h 35 min
